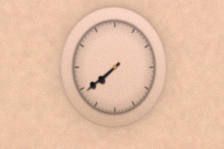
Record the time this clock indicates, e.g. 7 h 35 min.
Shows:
7 h 39 min
